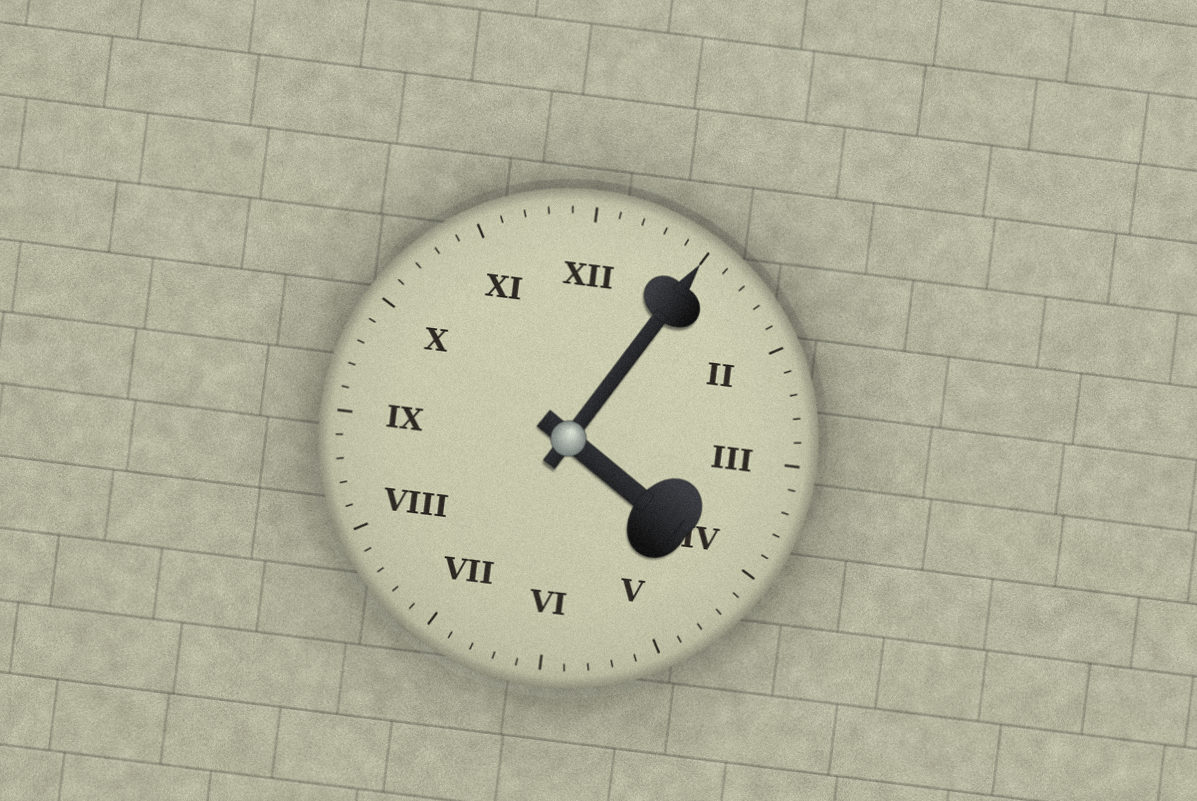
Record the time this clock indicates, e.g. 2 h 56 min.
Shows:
4 h 05 min
